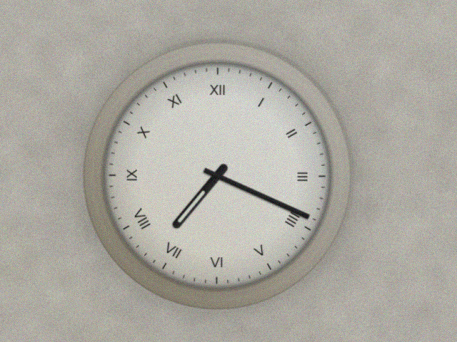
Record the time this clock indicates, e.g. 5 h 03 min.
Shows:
7 h 19 min
